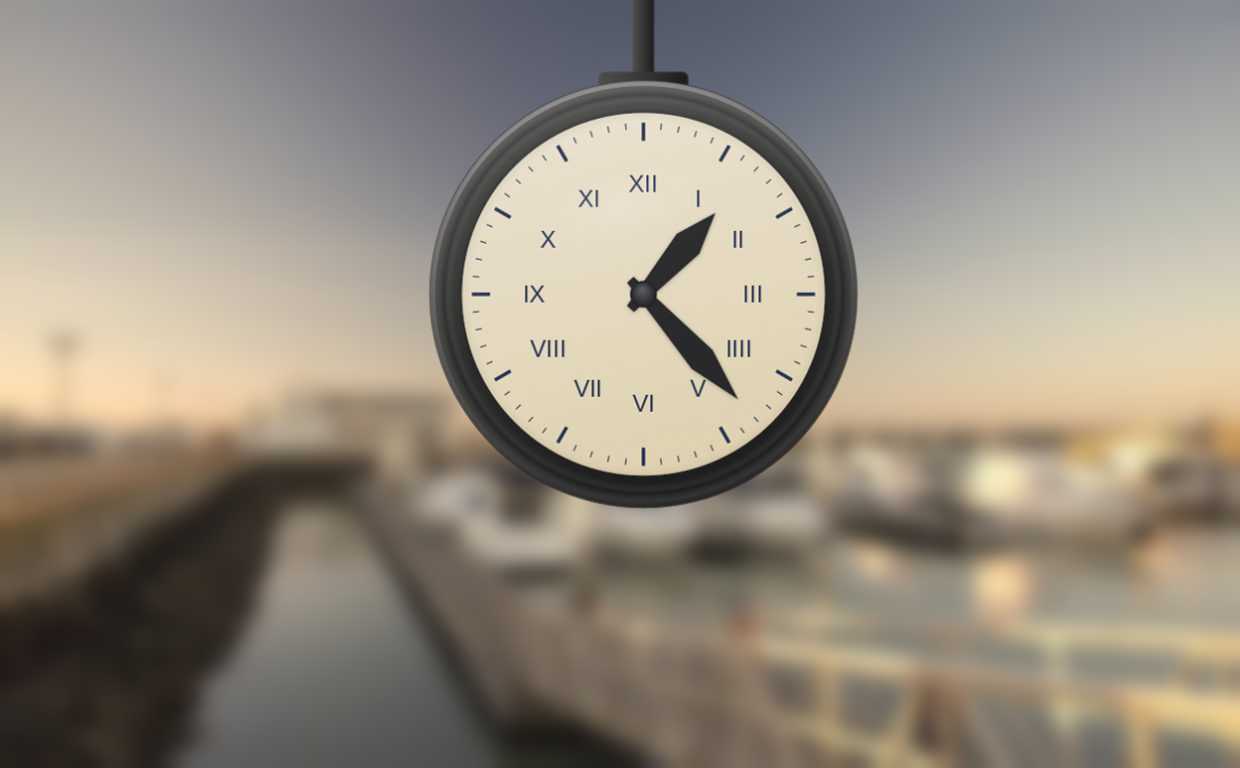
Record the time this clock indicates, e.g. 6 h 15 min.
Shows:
1 h 23 min
